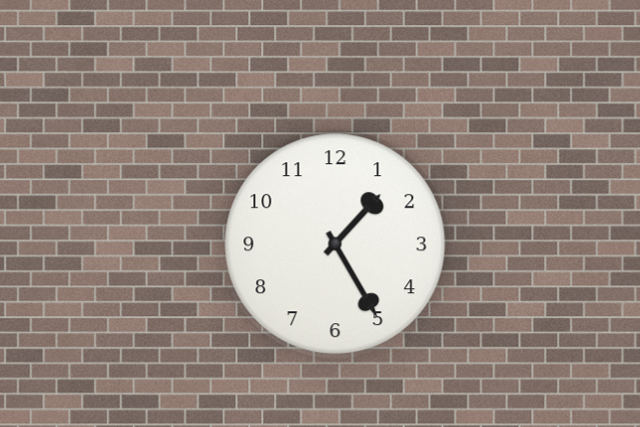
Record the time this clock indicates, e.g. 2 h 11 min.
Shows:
1 h 25 min
